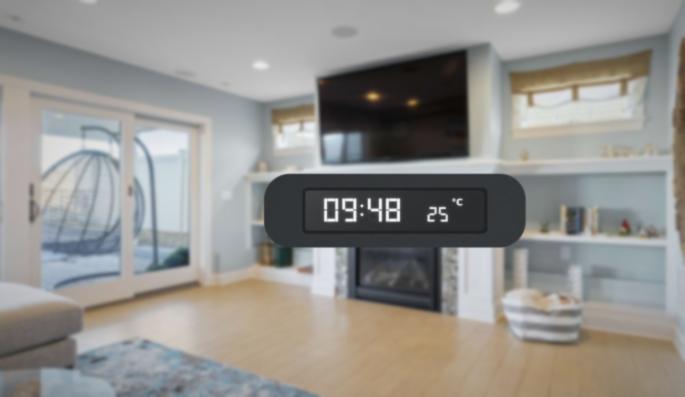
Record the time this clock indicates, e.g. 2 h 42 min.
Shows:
9 h 48 min
